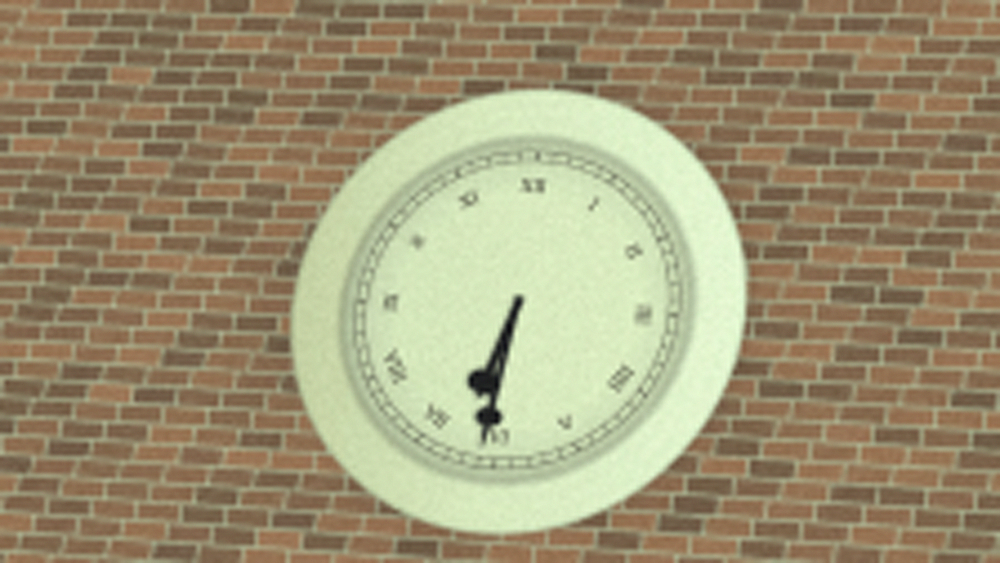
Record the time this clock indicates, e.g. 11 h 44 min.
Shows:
6 h 31 min
